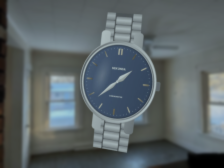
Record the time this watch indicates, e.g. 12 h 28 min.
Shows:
1 h 38 min
